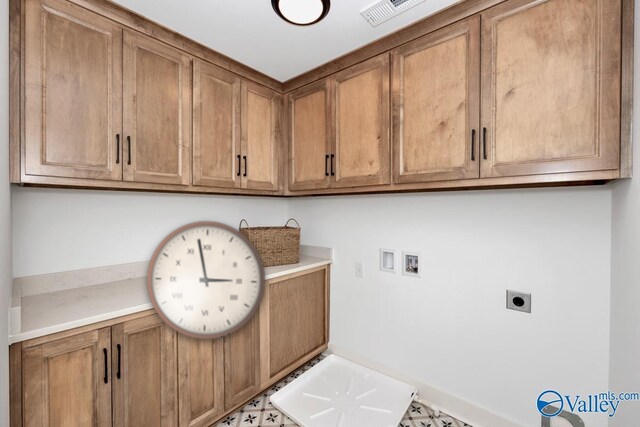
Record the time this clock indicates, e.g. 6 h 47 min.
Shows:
2 h 58 min
